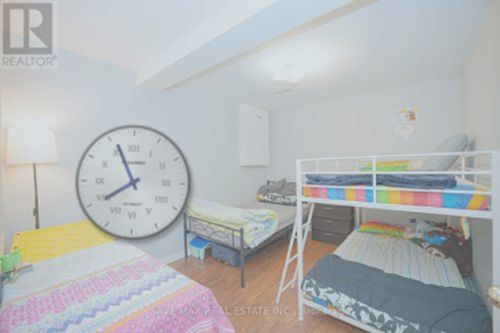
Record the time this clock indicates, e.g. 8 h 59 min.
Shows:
7 h 56 min
